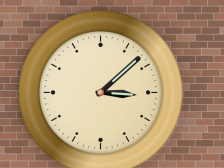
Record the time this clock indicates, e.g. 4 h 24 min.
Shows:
3 h 08 min
